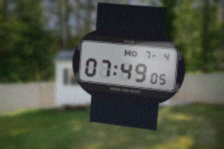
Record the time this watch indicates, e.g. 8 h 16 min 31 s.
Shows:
7 h 49 min 05 s
